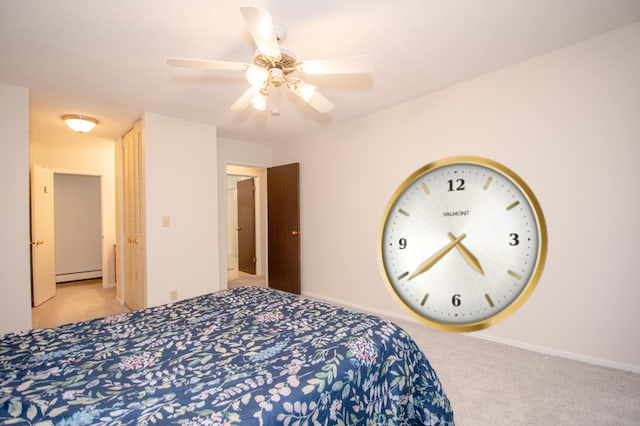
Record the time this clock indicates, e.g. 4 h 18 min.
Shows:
4 h 39 min
